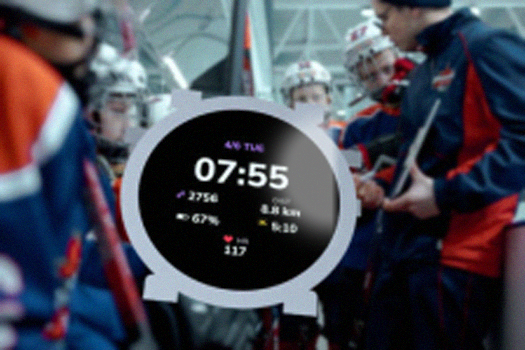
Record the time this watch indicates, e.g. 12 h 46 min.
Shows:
7 h 55 min
